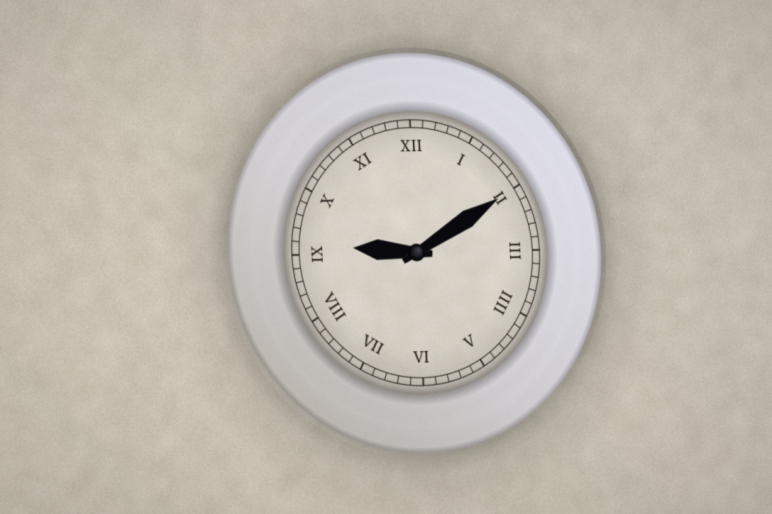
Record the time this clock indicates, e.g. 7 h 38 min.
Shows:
9 h 10 min
